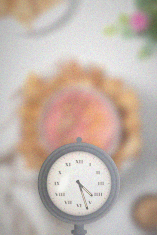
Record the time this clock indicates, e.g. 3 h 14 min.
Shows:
4 h 27 min
